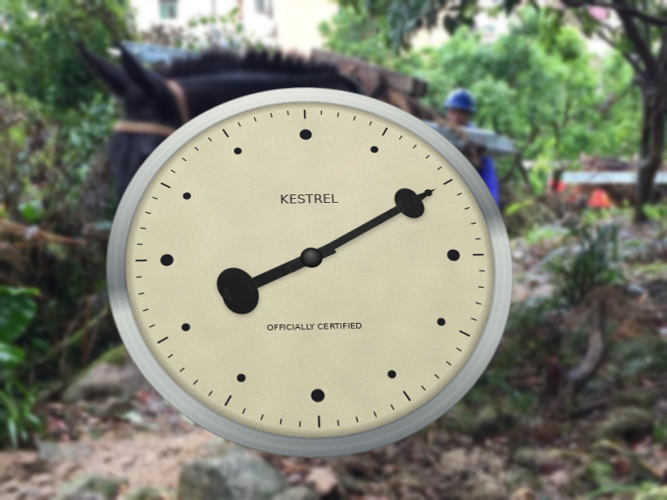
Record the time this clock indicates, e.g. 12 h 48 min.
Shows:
8 h 10 min
